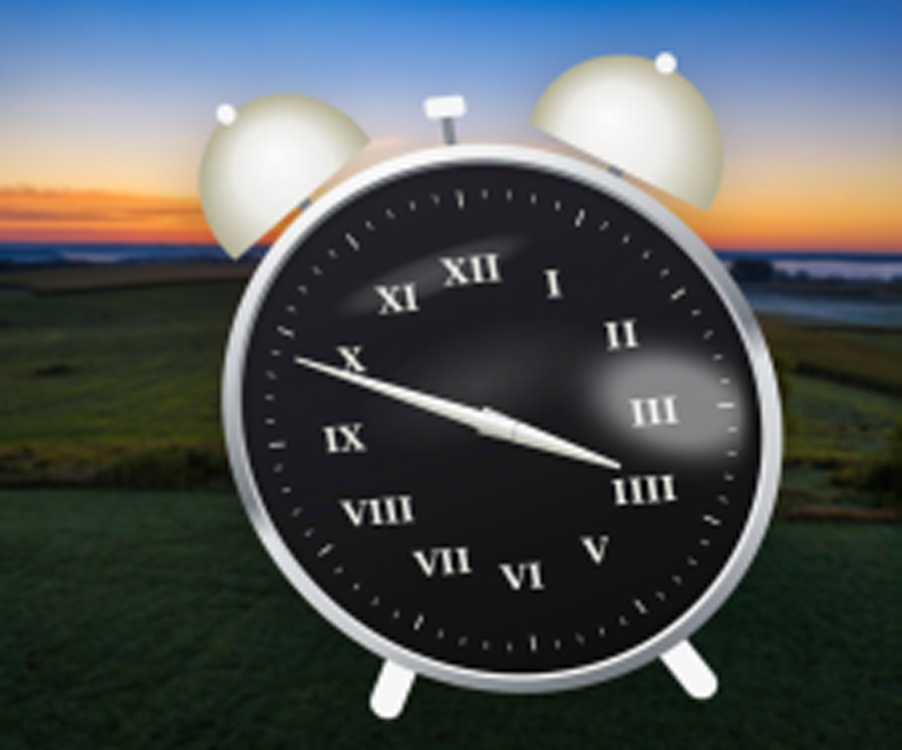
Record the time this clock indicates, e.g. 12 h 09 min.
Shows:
3 h 49 min
